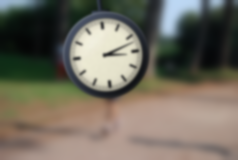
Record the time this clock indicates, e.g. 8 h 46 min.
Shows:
3 h 12 min
